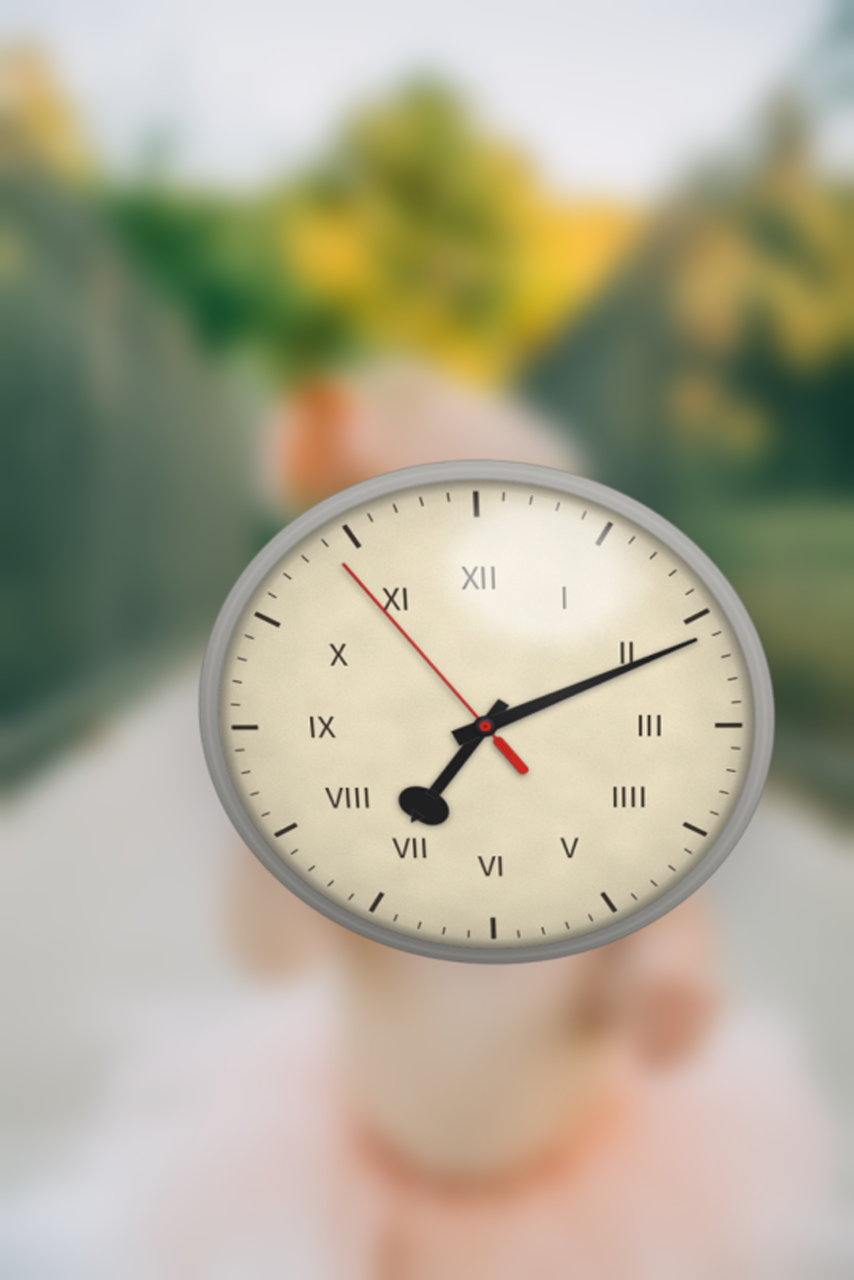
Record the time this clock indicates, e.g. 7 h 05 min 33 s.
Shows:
7 h 10 min 54 s
